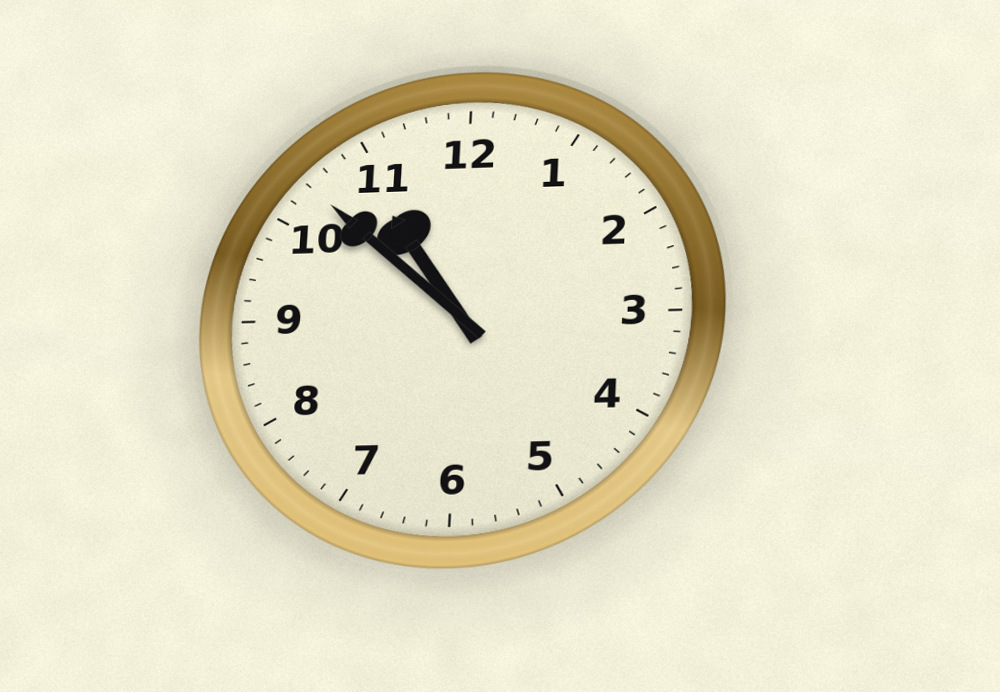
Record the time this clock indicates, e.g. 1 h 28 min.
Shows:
10 h 52 min
